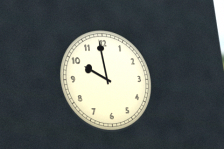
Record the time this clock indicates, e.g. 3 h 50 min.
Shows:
9 h 59 min
